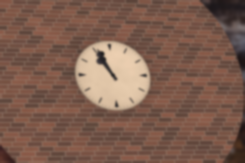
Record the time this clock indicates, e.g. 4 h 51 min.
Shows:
10 h 56 min
